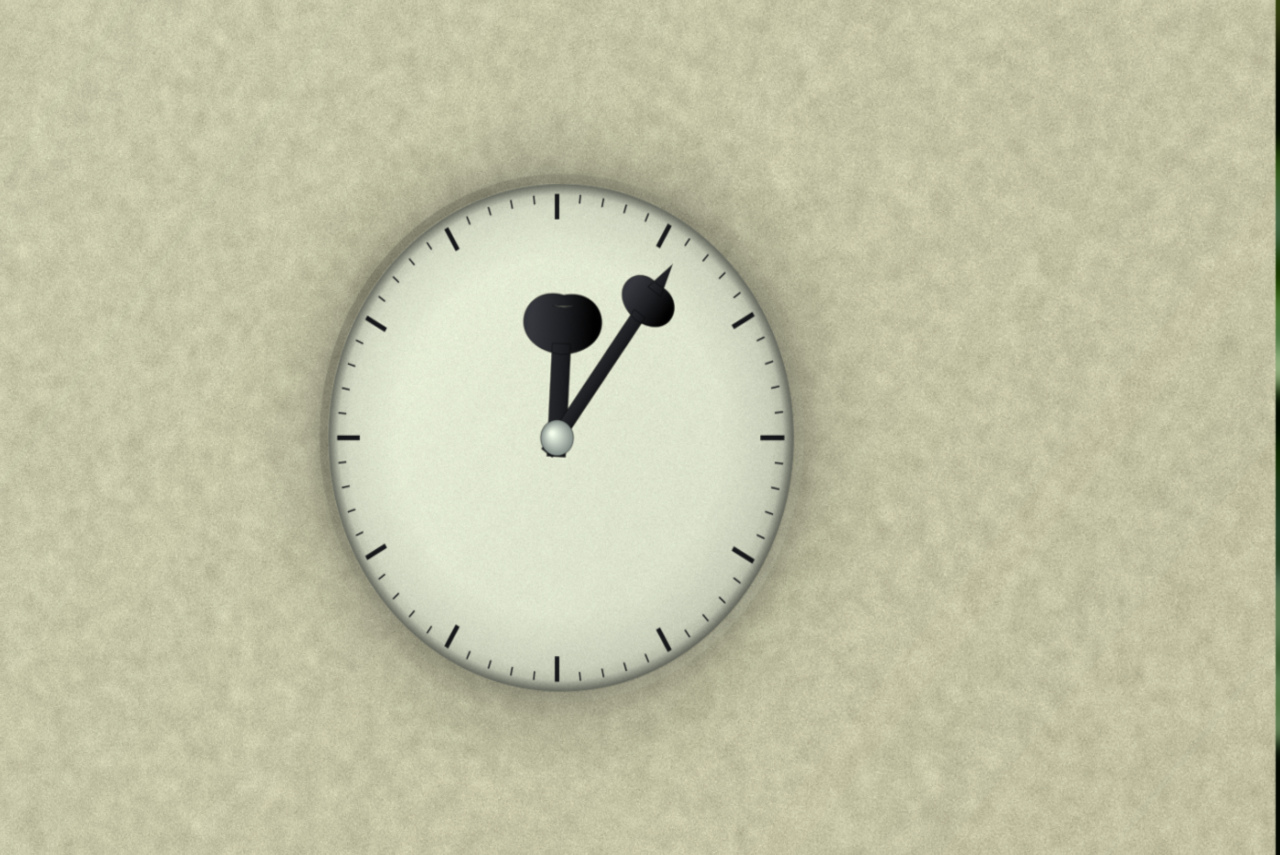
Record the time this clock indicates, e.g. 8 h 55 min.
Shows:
12 h 06 min
